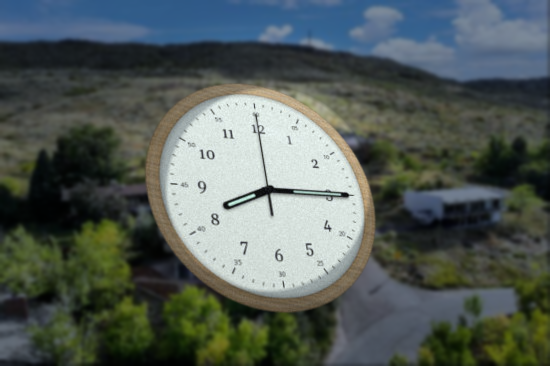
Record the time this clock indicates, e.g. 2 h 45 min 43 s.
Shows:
8 h 15 min 00 s
